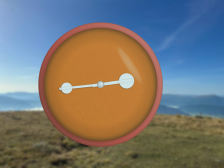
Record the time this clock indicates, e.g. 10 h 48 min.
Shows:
2 h 44 min
